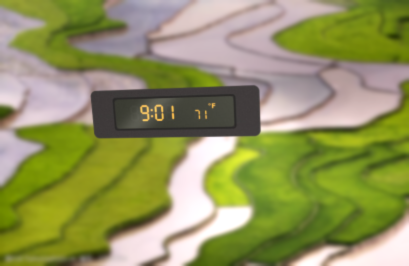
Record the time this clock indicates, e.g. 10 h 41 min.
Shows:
9 h 01 min
